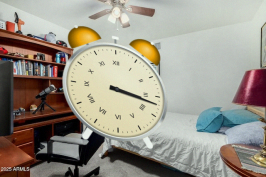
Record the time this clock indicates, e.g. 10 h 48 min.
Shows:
3 h 17 min
